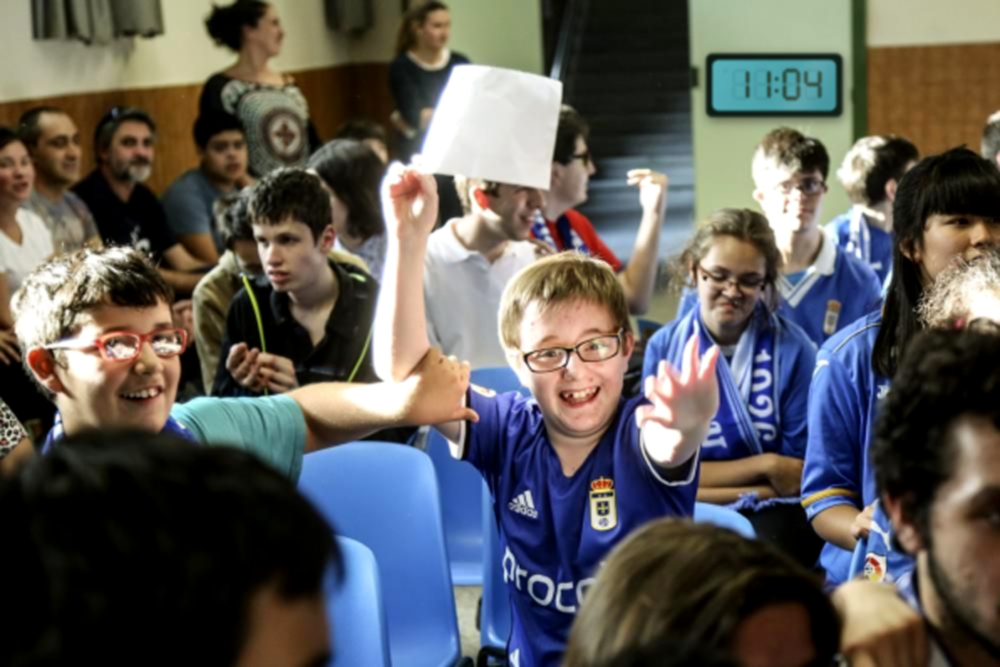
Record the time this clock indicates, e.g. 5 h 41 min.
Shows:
11 h 04 min
